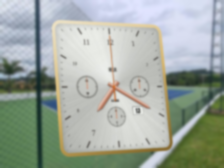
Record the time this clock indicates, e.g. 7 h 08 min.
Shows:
7 h 20 min
